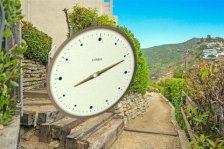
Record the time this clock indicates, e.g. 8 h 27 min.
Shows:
8 h 11 min
